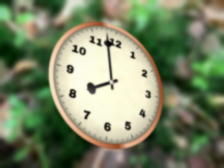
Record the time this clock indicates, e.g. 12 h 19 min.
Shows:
7 h 58 min
